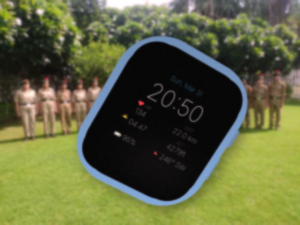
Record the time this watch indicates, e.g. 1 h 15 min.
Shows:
20 h 50 min
